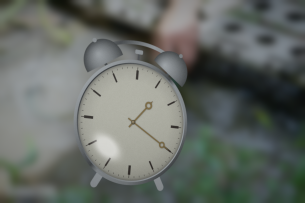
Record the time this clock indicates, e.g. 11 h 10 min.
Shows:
1 h 20 min
